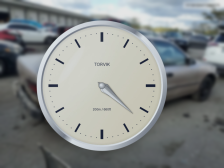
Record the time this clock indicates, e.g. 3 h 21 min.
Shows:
4 h 22 min
